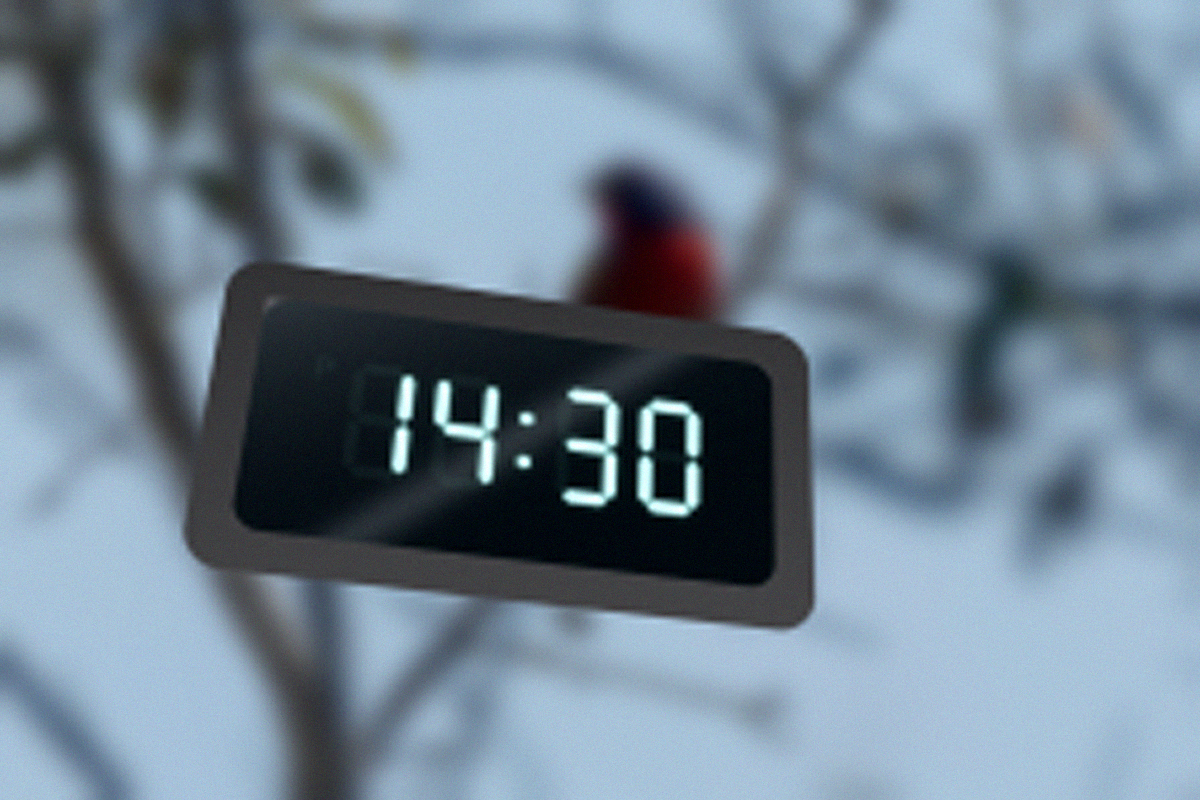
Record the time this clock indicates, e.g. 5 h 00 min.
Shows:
14 h 30 min
